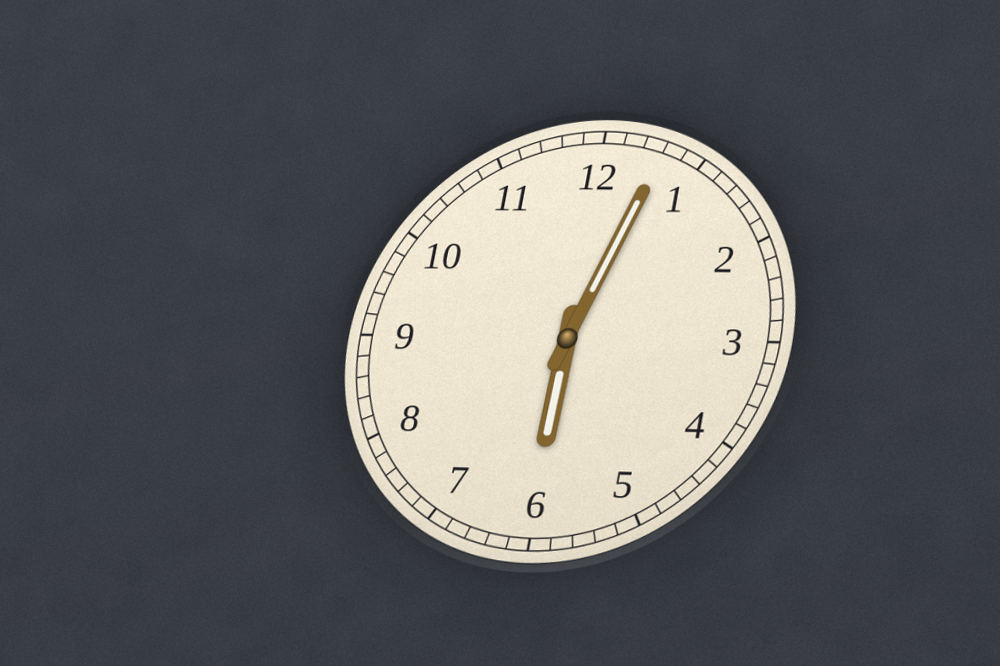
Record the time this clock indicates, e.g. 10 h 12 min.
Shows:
6 h 03 min
